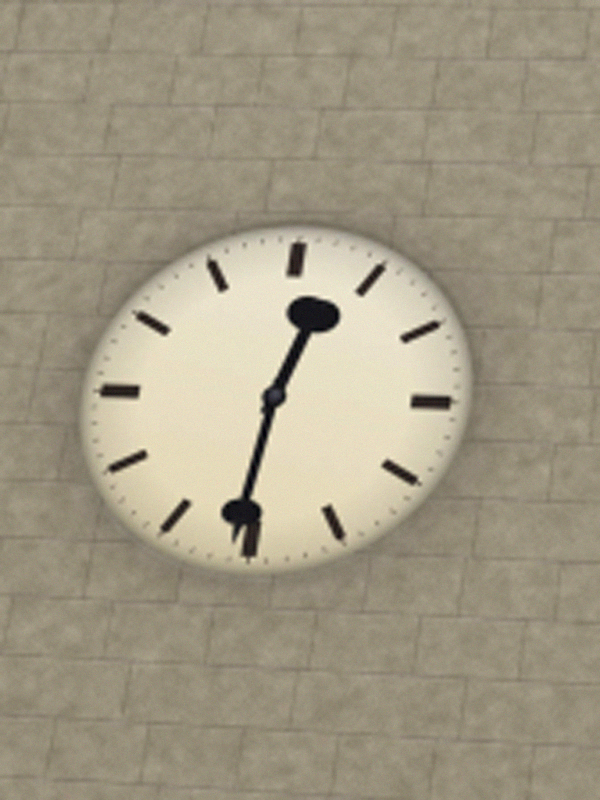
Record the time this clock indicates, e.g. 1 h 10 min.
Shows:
12 h 31 min
